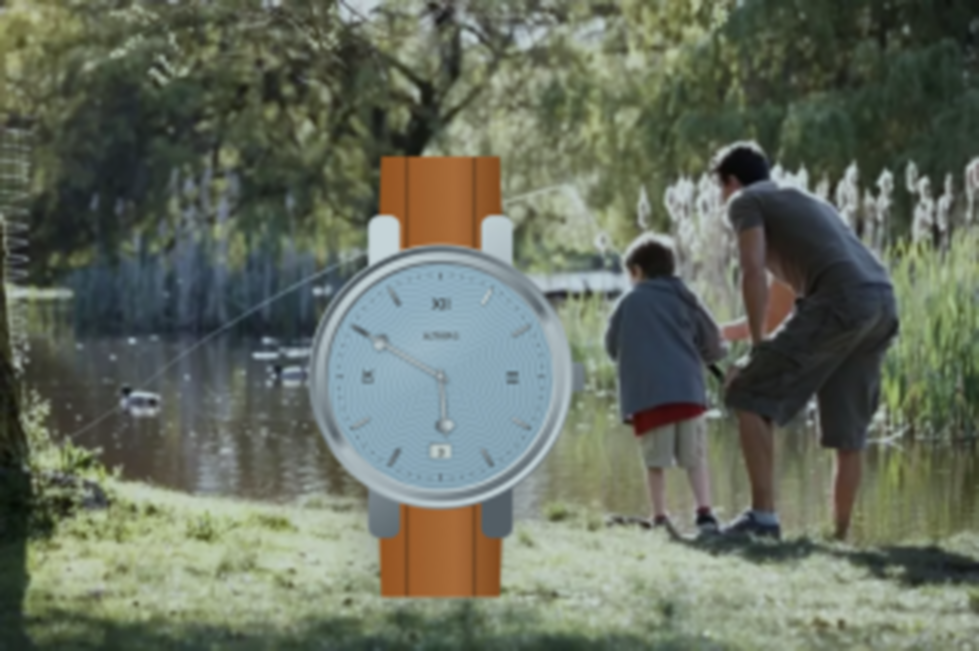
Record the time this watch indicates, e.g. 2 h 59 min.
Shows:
5 h 50 min
